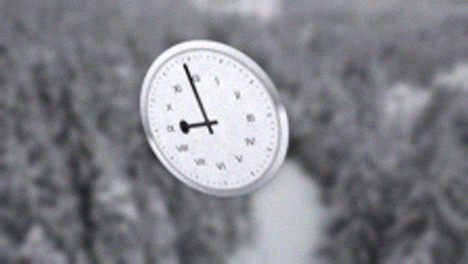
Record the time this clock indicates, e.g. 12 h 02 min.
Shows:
8 h 59 min
